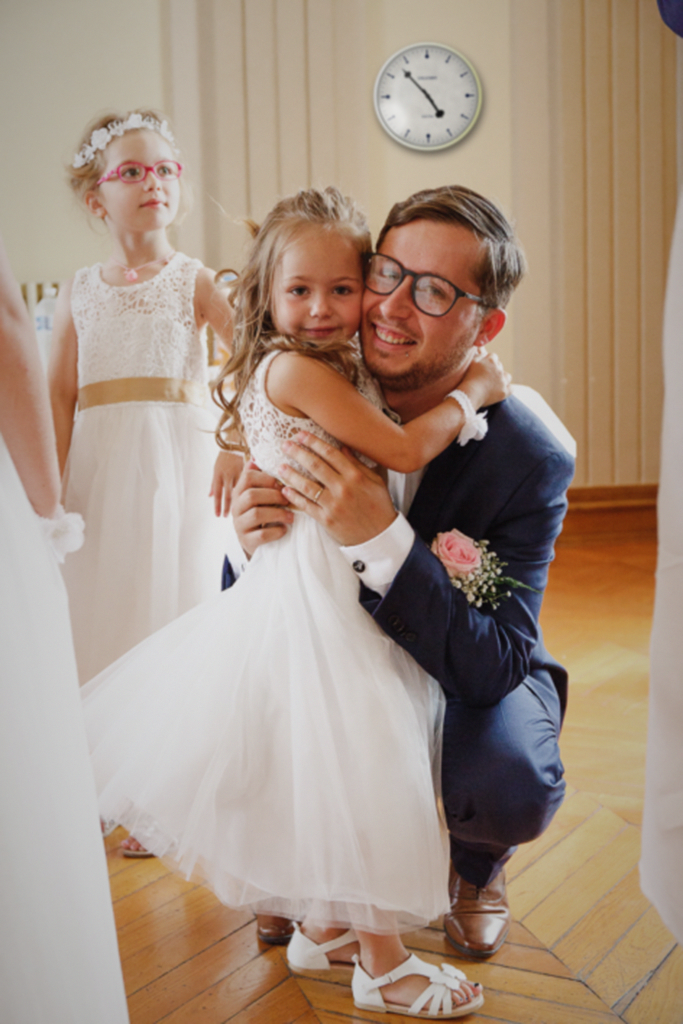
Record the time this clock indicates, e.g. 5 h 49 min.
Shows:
4 h 53 min
